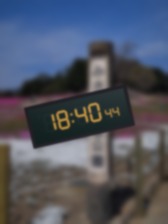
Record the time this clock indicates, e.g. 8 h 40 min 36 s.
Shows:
18 h 40 min 44 s
